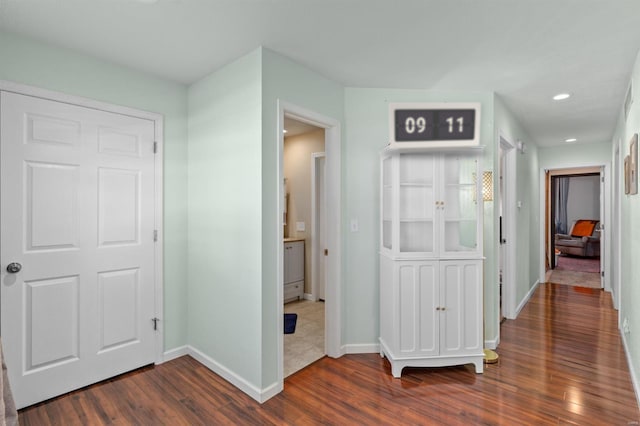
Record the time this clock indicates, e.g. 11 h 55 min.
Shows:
9 h 11 min
